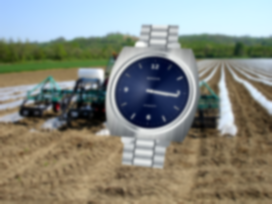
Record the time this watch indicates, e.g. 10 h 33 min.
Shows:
3 h 16 min
